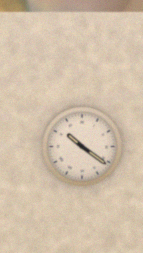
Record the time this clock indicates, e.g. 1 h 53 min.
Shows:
10 h 21 min
